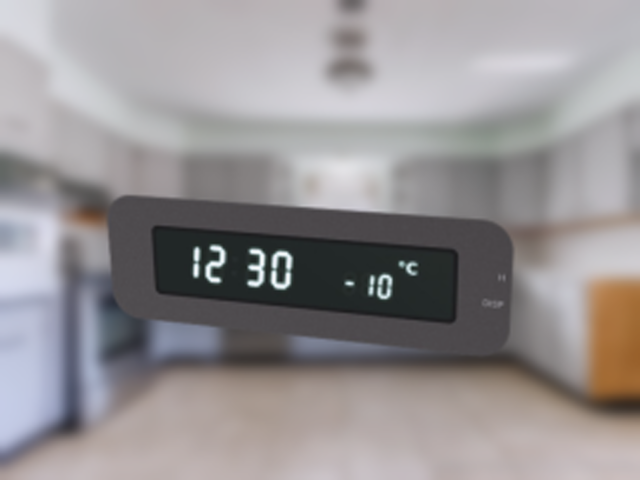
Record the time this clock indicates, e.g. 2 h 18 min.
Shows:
12 h 30 min
